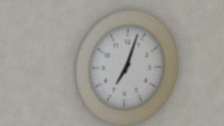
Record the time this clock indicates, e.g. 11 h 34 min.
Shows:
7 h 03 min
